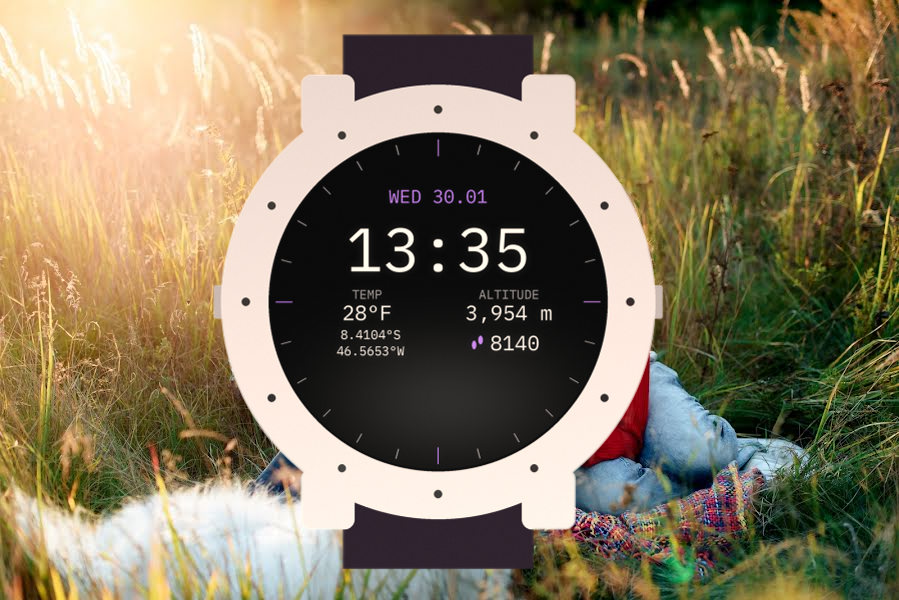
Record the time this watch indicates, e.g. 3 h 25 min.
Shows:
13 h 35 min
